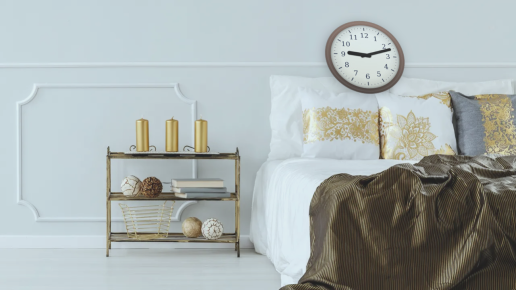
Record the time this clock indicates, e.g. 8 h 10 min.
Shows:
9 h 12 min
